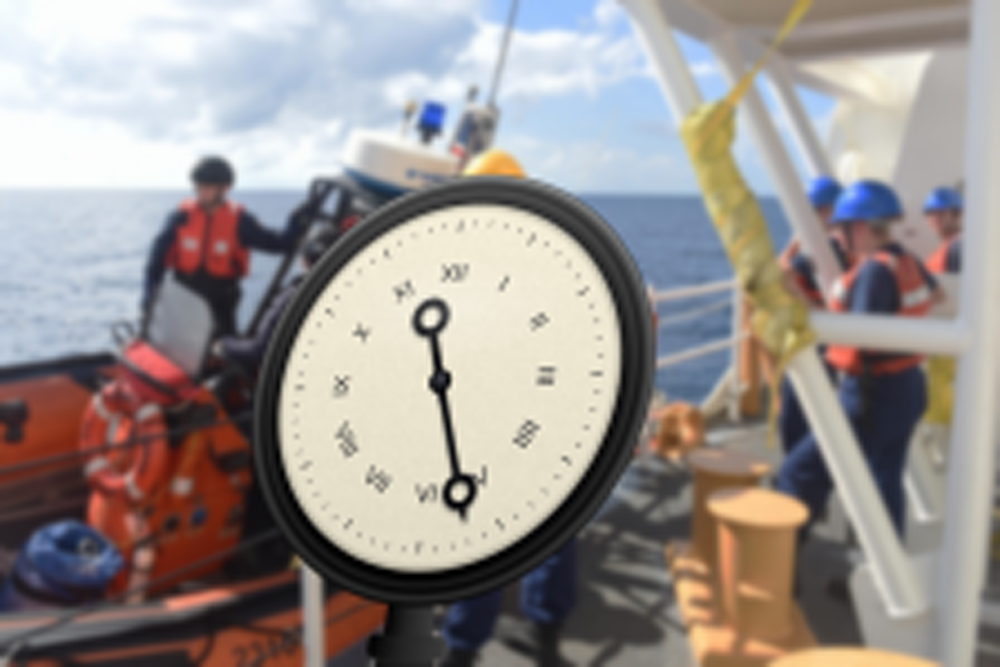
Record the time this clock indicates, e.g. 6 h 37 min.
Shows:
11 h 27 min
